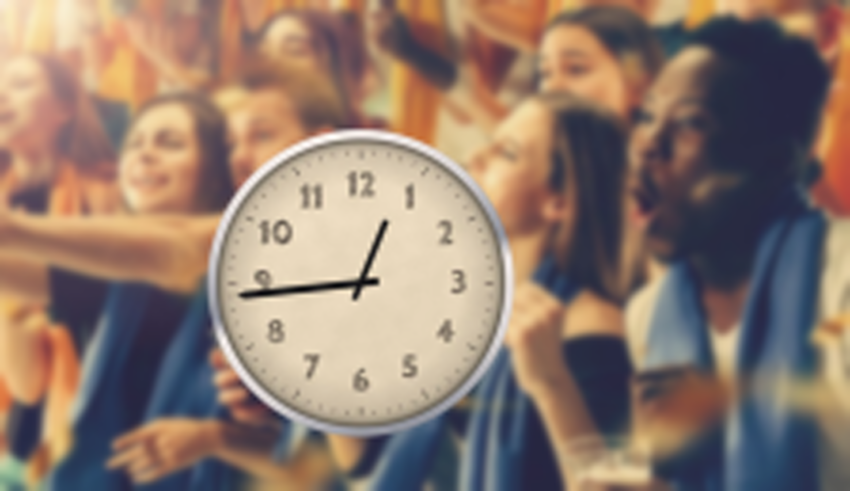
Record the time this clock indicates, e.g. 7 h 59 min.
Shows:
12 h 44 min
